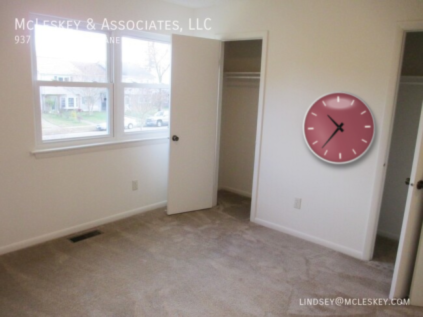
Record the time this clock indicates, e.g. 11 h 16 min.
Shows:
10 h 37 min
